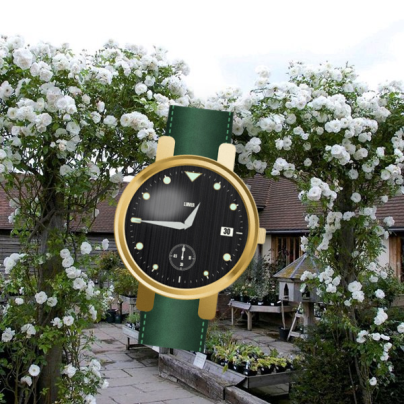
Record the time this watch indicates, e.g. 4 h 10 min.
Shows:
12 h 45 min
